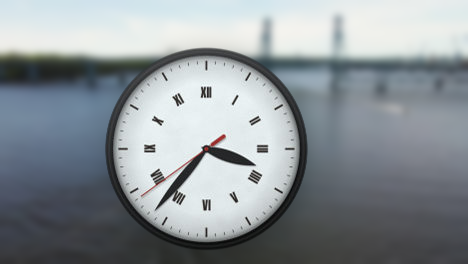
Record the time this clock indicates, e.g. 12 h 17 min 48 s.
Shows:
3 h 36 min 39 s
